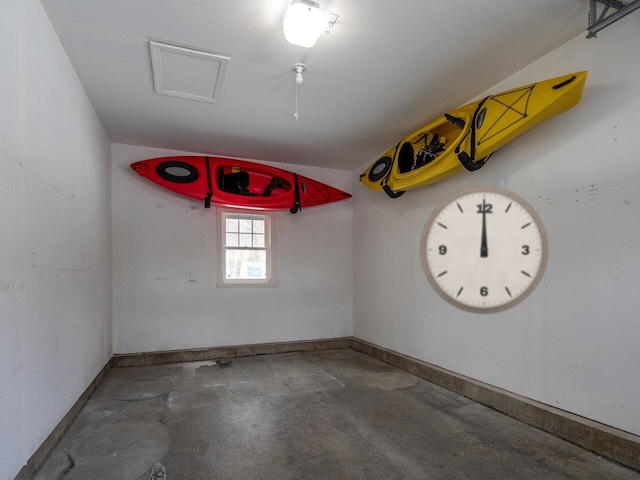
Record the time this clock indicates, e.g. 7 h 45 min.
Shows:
12 h 00 min
